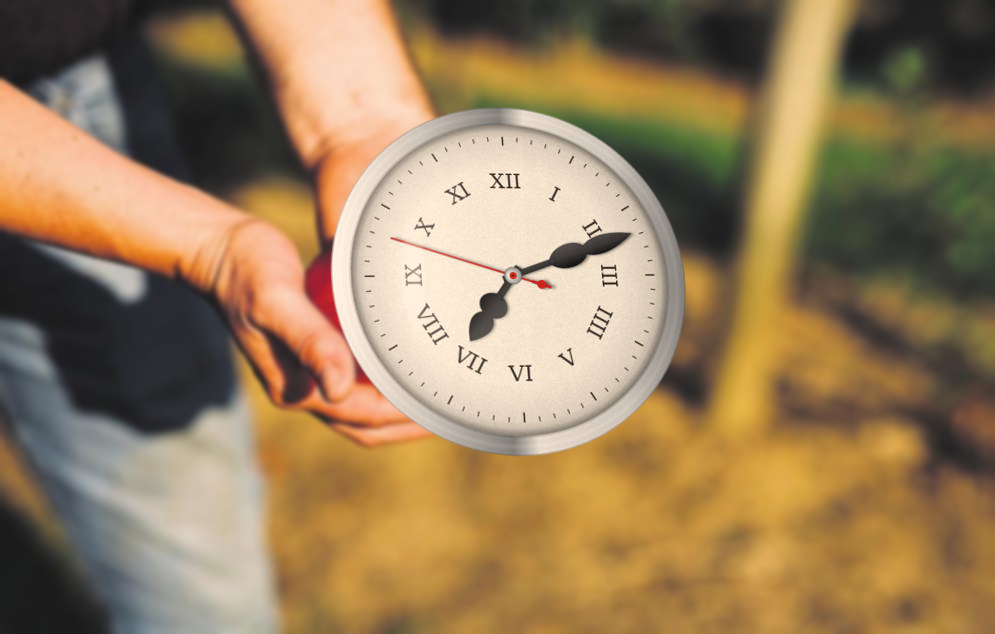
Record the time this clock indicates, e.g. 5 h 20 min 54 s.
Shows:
7 h 11 min 48 s
